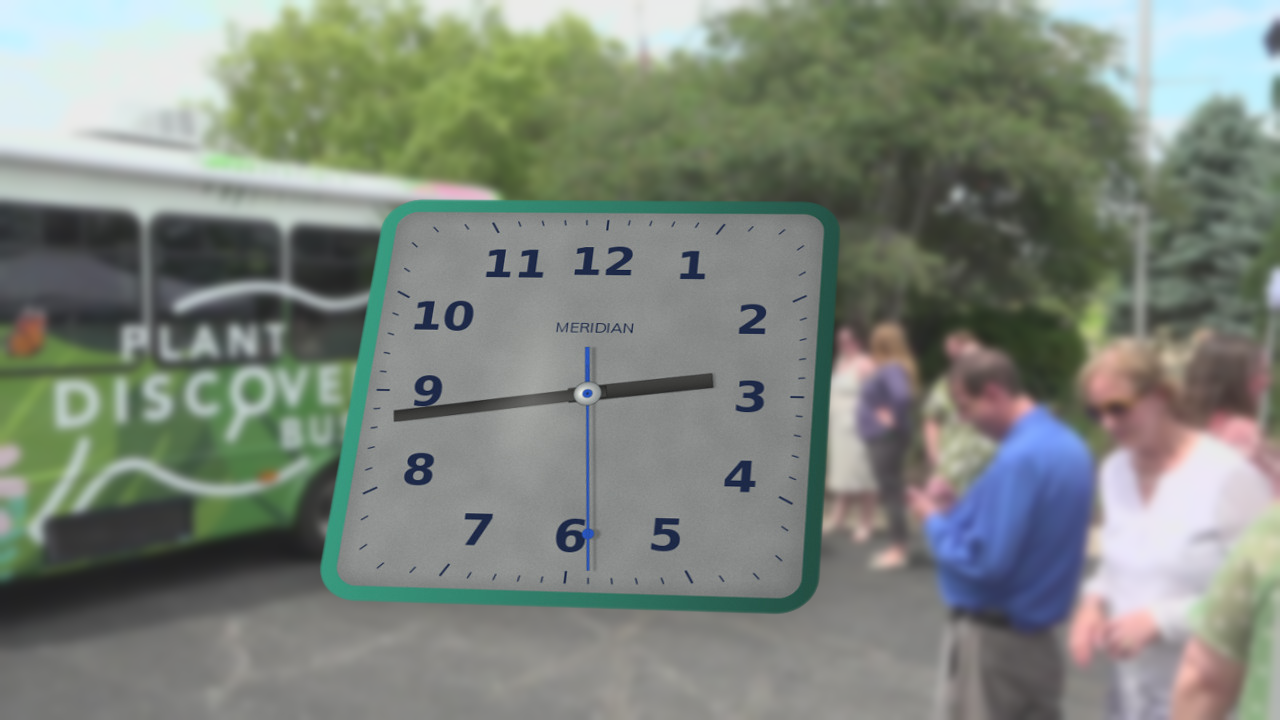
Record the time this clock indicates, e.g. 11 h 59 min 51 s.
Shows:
2 h 43 min 29 s
